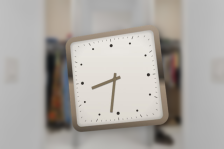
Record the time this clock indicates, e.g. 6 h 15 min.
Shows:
8 h 32 min
